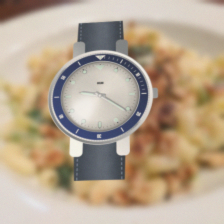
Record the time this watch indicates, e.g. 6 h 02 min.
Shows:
9 h 21 min
